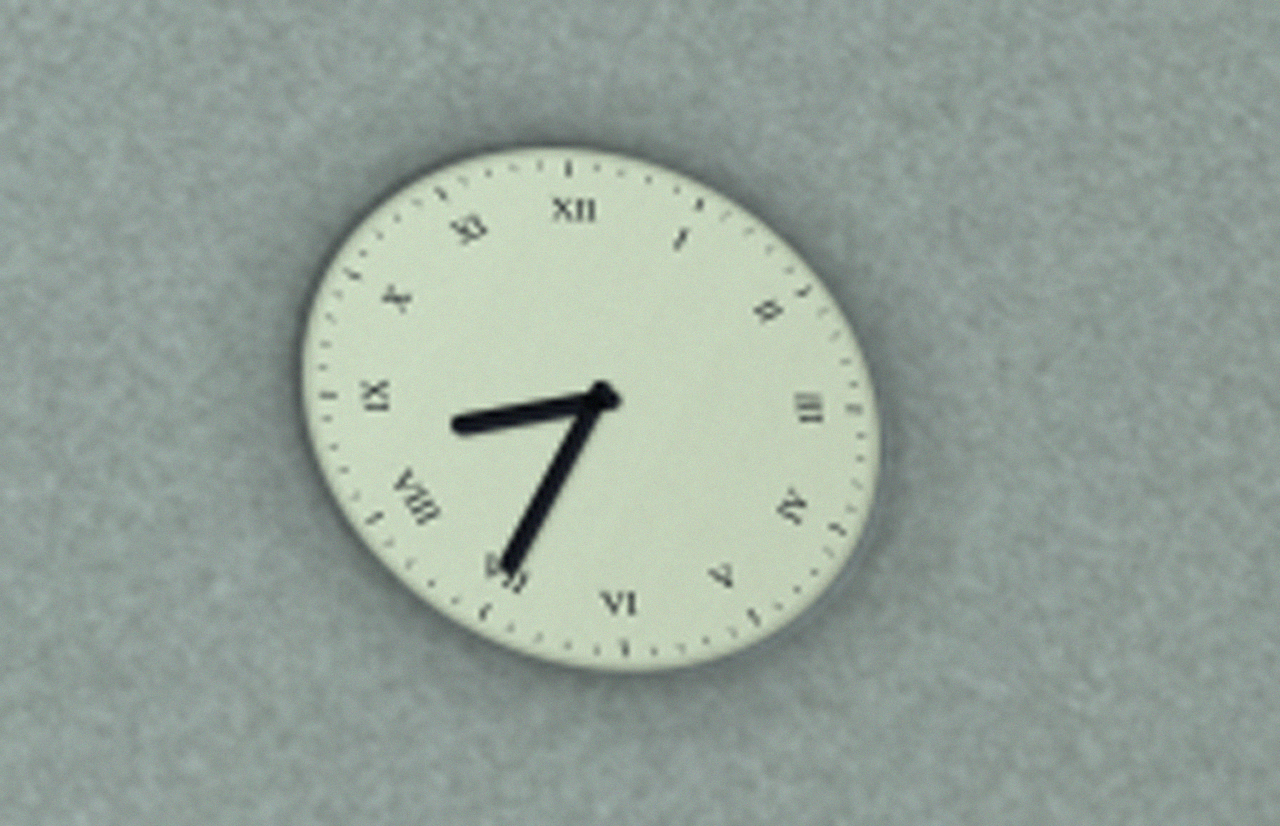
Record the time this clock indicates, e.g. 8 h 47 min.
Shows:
8 h 35 min
